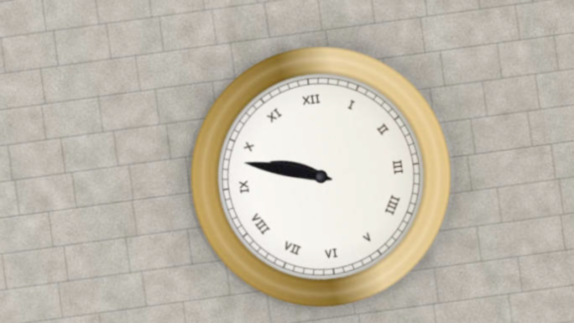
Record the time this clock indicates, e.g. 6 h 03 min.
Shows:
9 h 48 min
